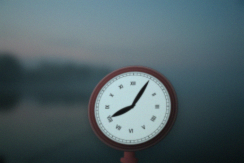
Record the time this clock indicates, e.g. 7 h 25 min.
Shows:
8 h 05 min
